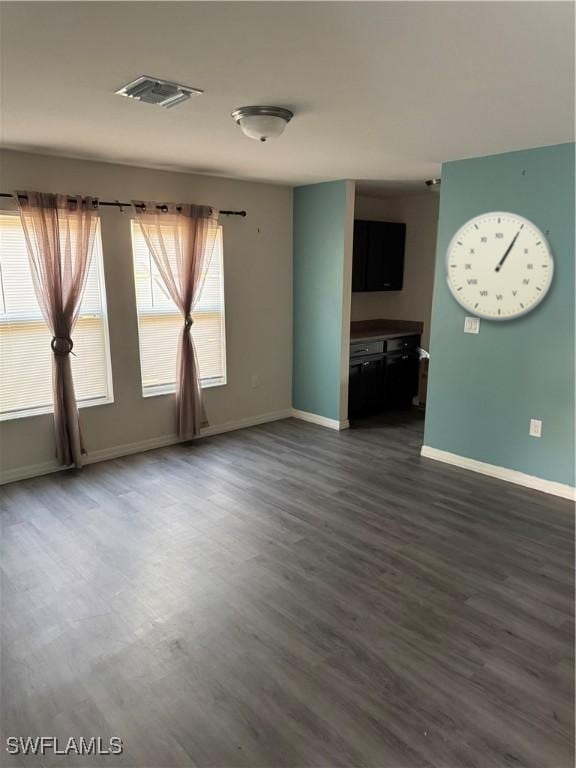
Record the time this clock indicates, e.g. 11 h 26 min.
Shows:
1 h 05 min
